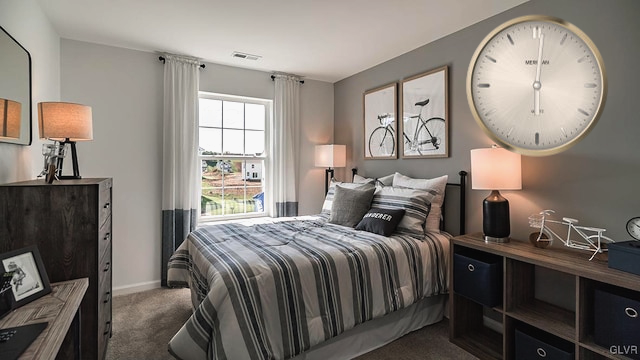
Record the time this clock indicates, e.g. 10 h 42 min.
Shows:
6 h 01 min
